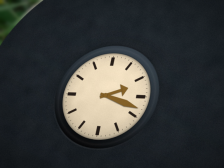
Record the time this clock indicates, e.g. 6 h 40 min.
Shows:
2 h 18 min
